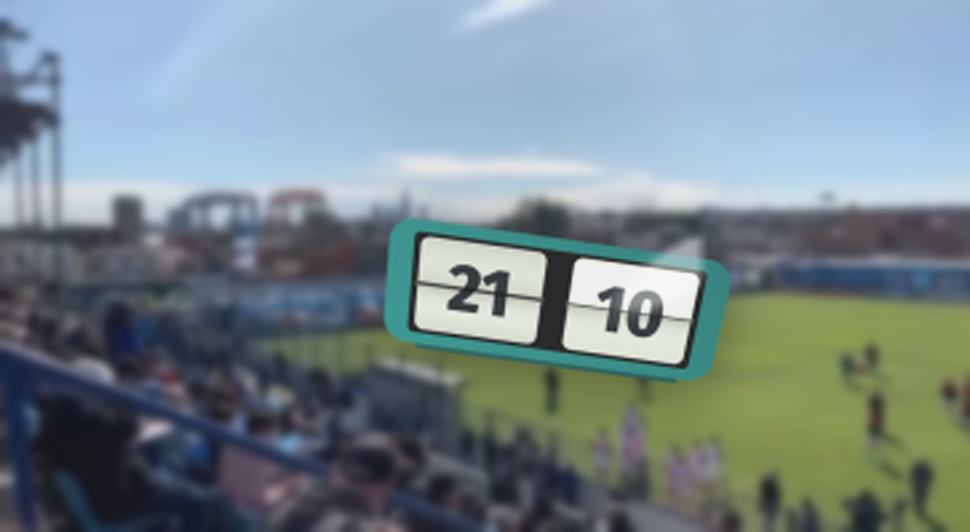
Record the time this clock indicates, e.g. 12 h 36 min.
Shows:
21 h 10 min
